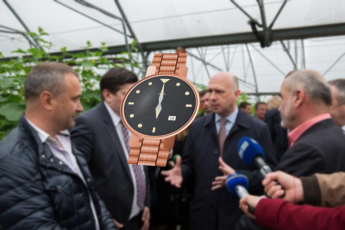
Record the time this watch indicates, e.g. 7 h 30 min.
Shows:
6 h 00 min
